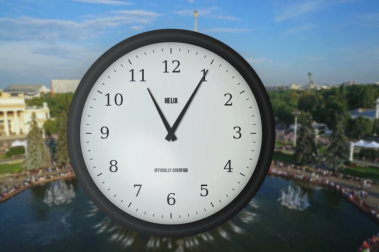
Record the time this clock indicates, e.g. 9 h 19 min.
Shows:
11 h 05 min
